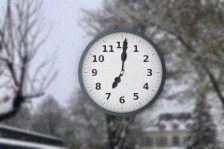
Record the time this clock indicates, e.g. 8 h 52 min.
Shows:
7 h 01 min
